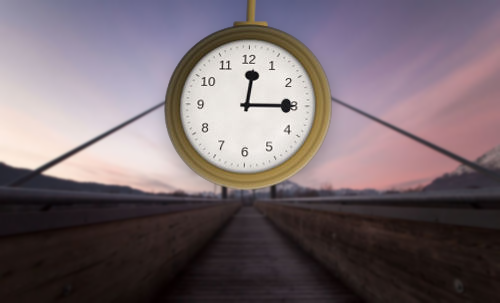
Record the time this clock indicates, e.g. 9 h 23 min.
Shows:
12 h 15 min
